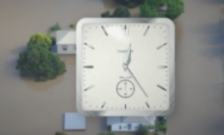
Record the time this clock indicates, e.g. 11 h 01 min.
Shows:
12 h 24 min
